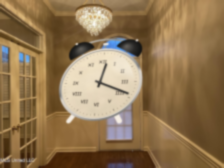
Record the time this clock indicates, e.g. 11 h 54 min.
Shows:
12 h 19 min
